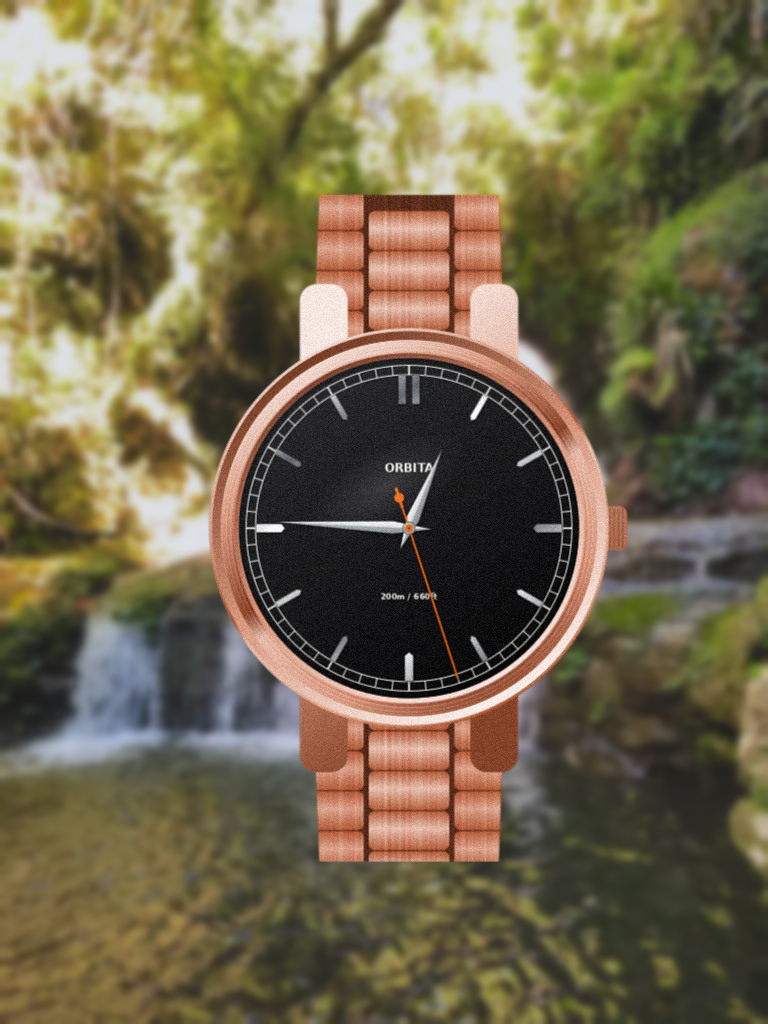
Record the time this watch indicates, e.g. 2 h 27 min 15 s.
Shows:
12 h 45 min 27 s
